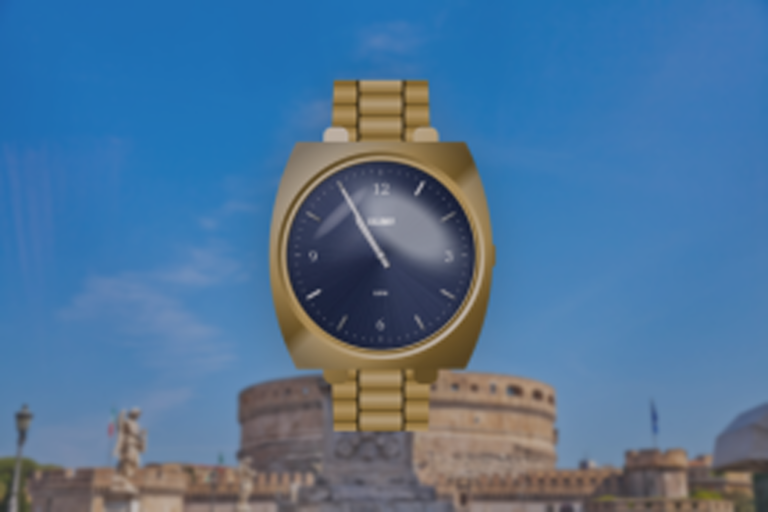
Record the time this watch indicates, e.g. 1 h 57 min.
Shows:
10 h 55 min
